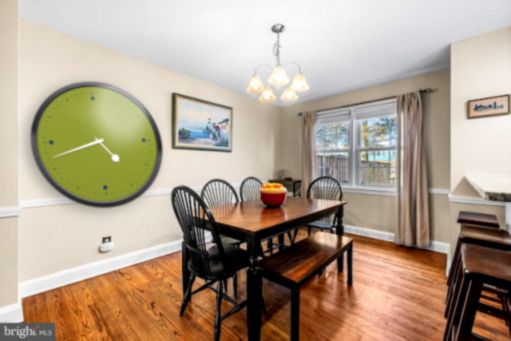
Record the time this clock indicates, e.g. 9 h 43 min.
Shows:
4 h 42 min
